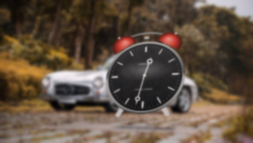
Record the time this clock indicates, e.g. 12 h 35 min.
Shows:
12 h 32 min
